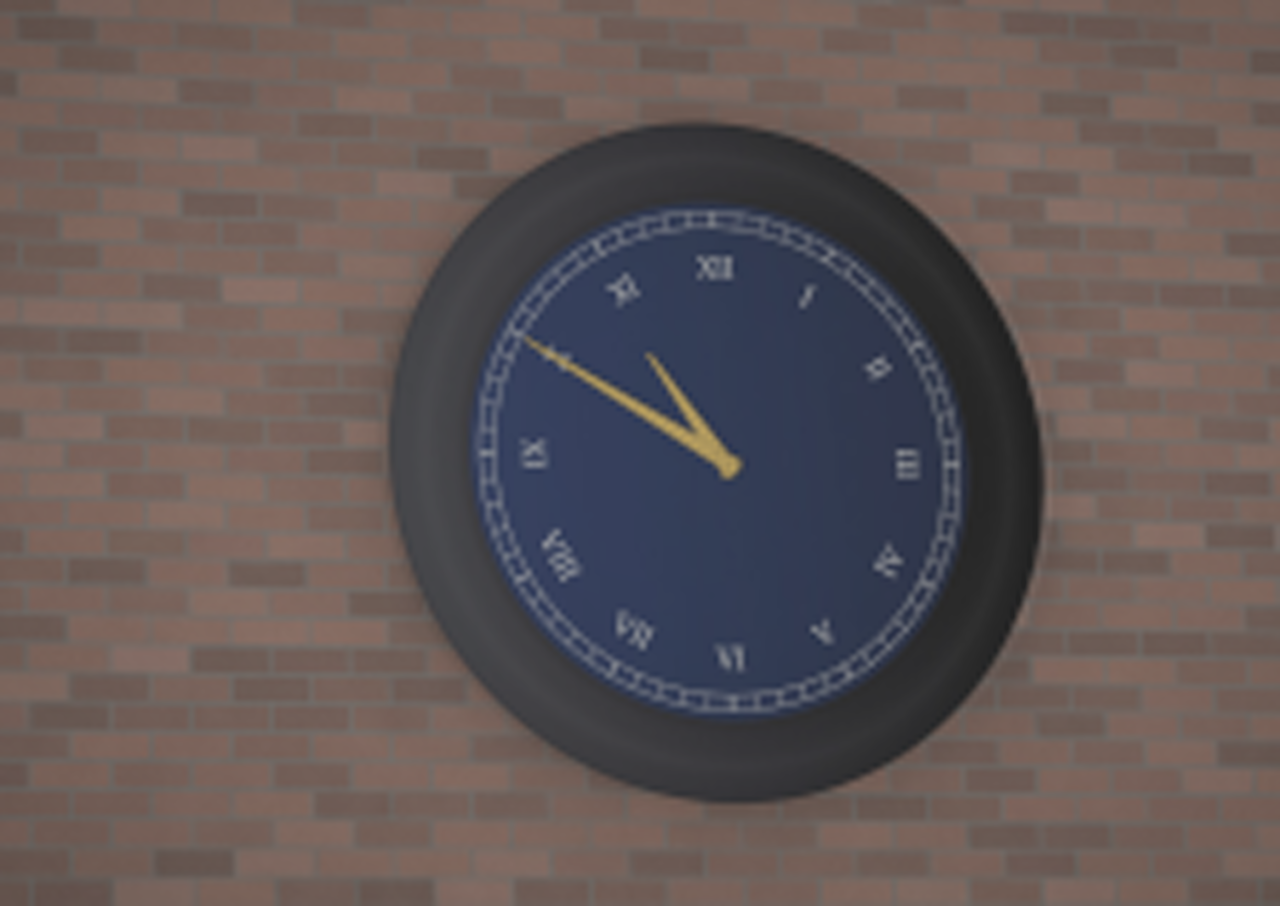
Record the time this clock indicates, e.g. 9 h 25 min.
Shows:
10 h 50 min
